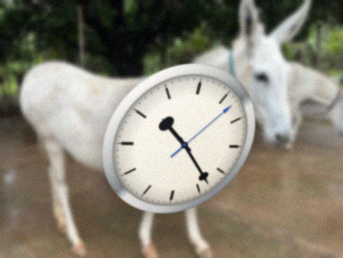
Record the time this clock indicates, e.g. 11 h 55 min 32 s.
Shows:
10 h 23 min 07 s
